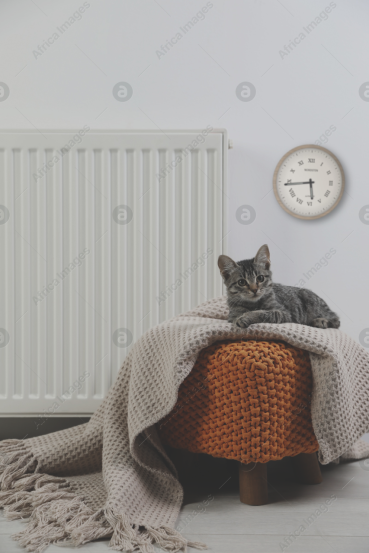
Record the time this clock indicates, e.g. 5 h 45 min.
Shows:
5 h 44 min
